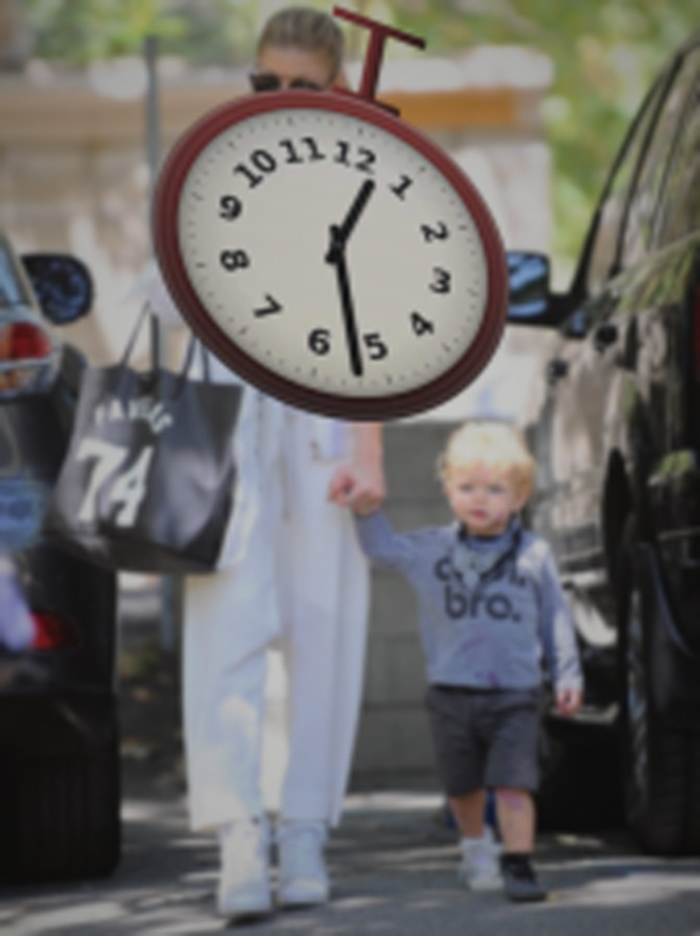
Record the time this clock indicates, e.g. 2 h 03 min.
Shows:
12 h 27 min
